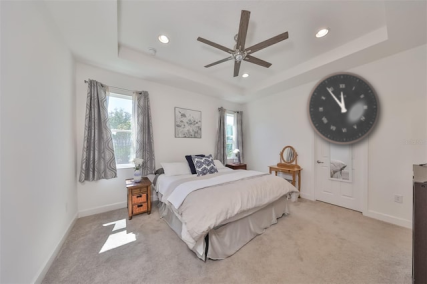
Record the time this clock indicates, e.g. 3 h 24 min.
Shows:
11 h 54 min
